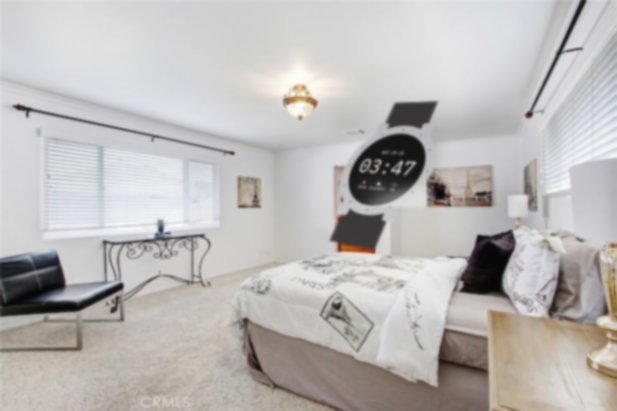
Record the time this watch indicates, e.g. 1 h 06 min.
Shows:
3 h 47 min
